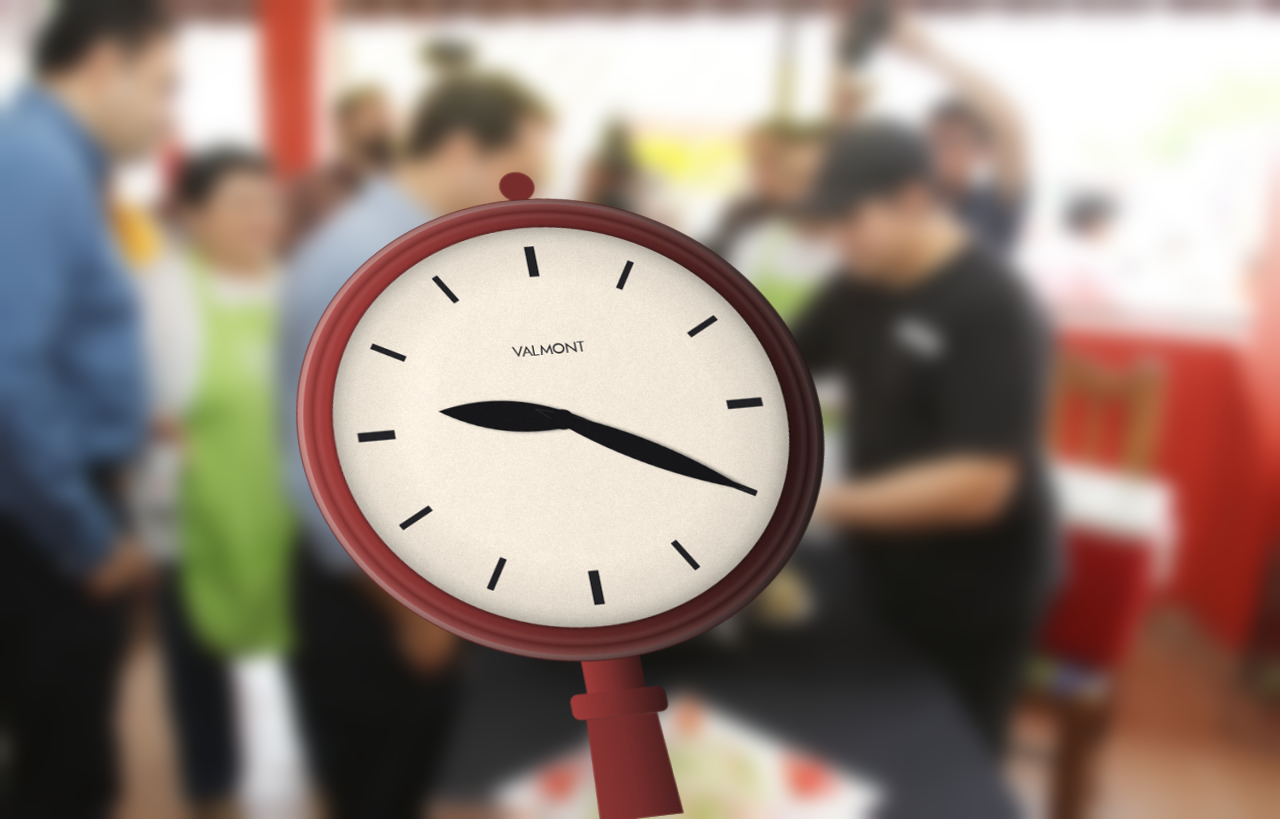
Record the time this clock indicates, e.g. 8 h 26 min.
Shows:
9 h 20 min
